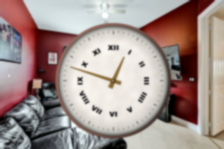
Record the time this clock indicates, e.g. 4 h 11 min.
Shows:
12 h 48 min
